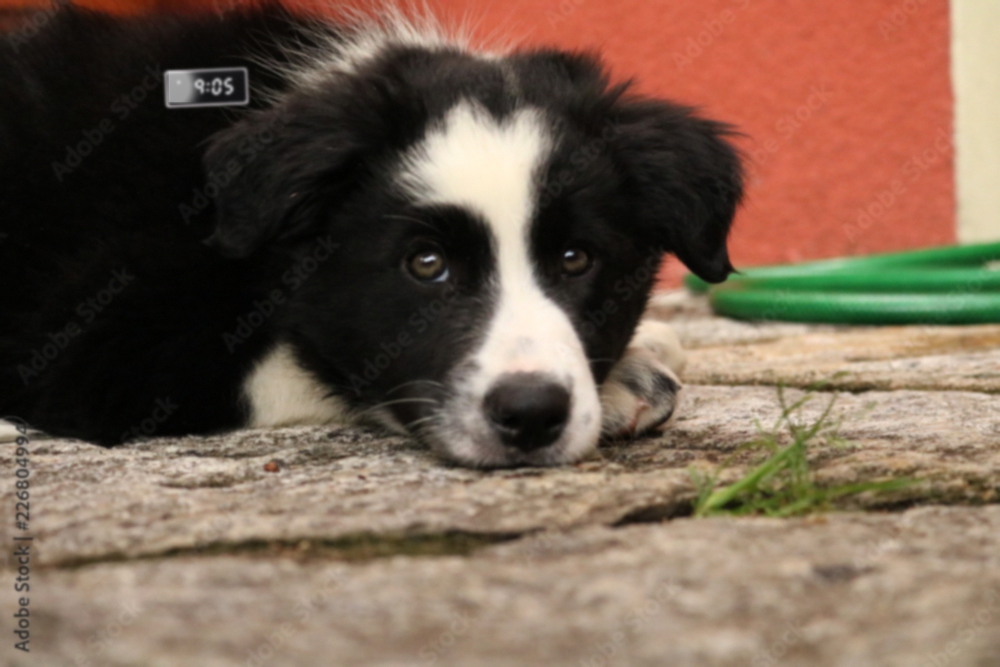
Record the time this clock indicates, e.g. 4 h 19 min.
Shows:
9 h 05 min
